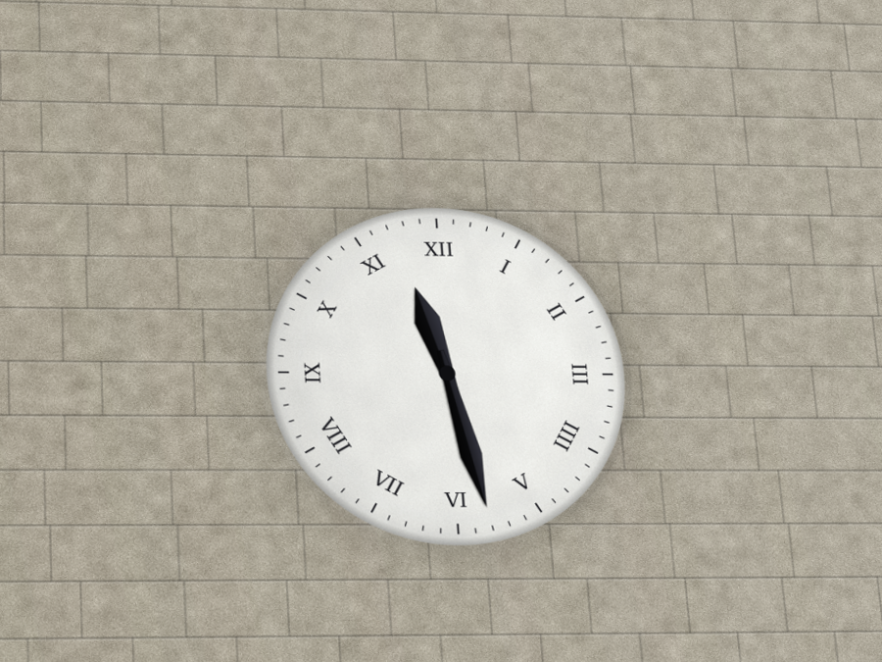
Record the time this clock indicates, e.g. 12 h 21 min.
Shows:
11 h 28 min
